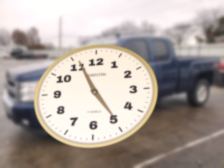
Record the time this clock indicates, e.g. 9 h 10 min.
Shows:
4 h 56 min
